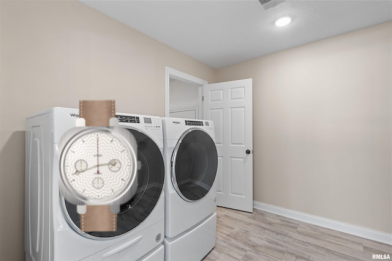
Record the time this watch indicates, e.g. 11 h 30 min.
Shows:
2 h 42 min
